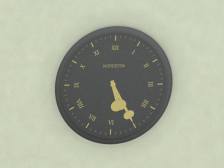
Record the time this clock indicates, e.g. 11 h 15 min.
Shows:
5 h 25 min
